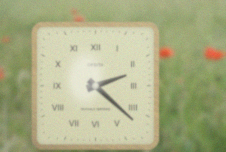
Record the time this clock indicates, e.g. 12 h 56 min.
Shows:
2 h 22 min
